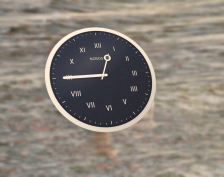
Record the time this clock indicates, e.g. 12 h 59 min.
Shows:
12 h 45 min
